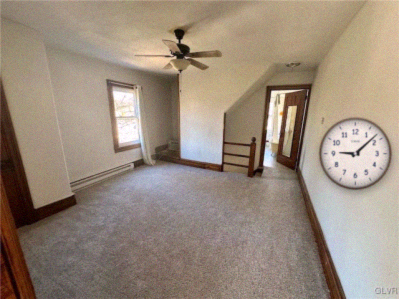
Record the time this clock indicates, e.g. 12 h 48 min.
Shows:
9 h 08 min
